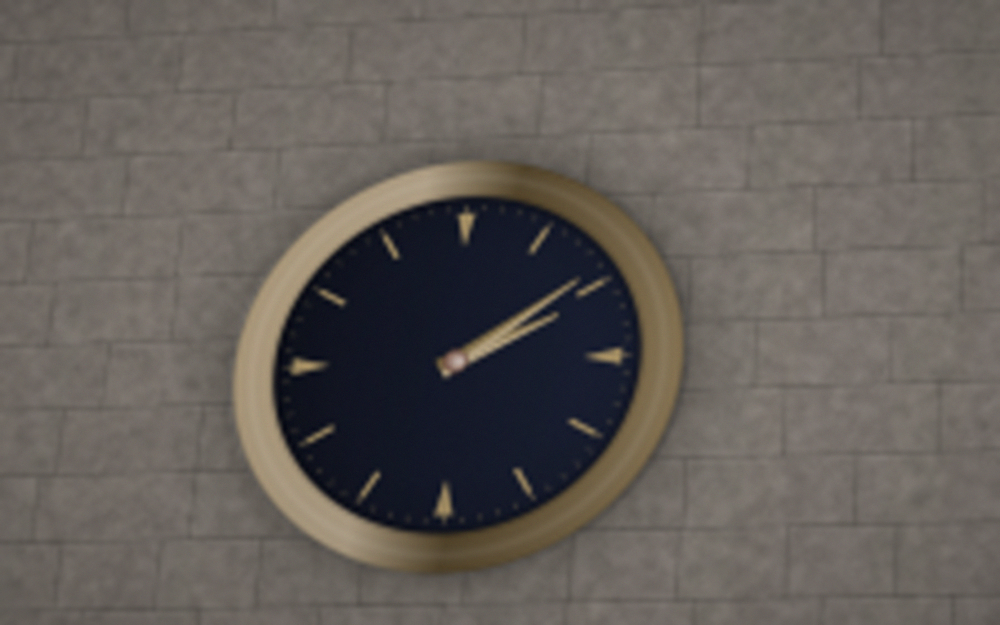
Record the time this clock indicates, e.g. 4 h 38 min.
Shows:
2 h 09 min
